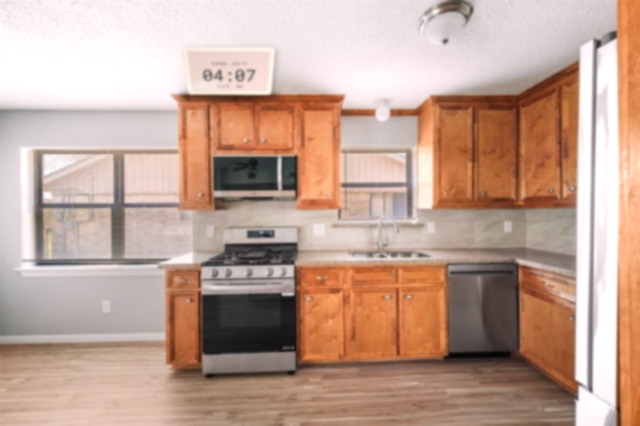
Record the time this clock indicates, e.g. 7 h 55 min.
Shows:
4 h 07 min
